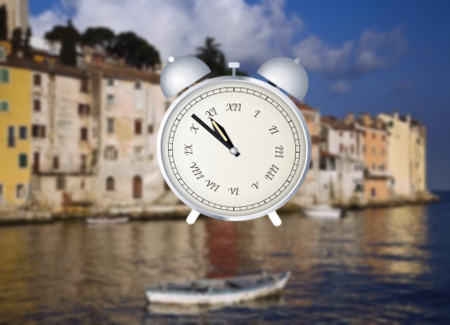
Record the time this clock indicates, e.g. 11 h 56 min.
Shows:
10 h 52 min
